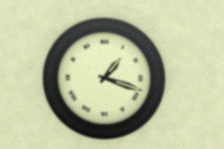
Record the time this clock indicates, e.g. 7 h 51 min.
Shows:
1 h 18 min
